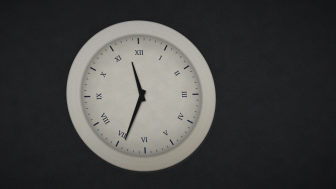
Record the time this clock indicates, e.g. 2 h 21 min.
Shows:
11 h 34 min
